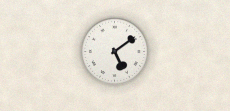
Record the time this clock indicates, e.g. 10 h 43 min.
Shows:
5 h 09 min
